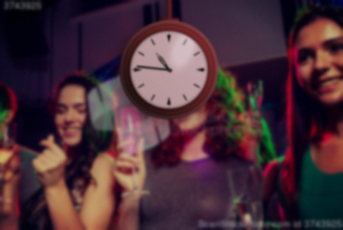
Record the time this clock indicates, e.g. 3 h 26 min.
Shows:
10 h 46 min
